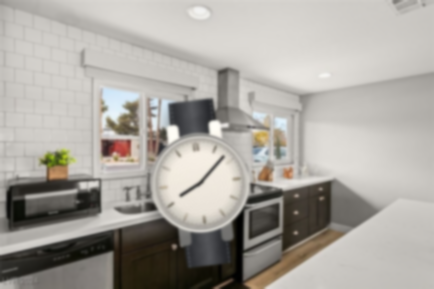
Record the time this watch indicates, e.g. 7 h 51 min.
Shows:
8 h 08 min
